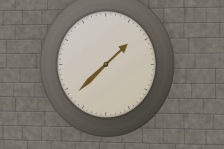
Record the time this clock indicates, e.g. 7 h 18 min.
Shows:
1 h 38 min
